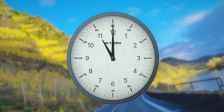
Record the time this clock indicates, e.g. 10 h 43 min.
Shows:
11 h 00 min
